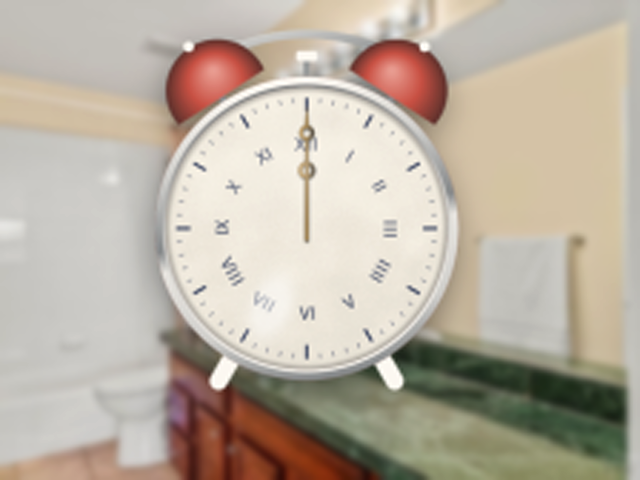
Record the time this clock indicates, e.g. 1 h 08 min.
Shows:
12 h 00 min
